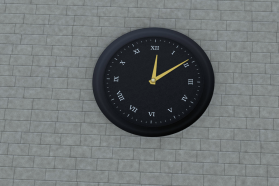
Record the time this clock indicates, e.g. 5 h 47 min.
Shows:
12 h 09 min
